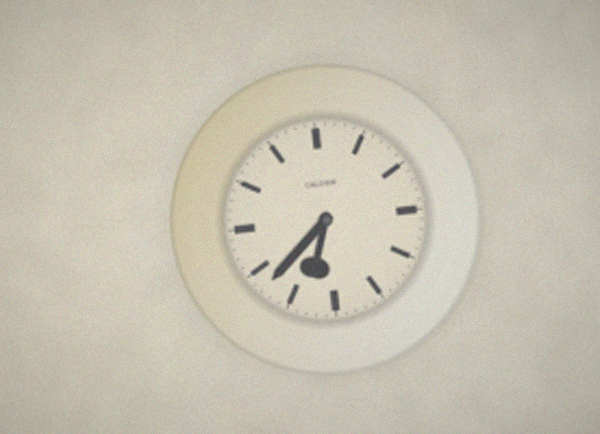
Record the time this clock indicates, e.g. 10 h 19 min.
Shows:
6 h 38 min
